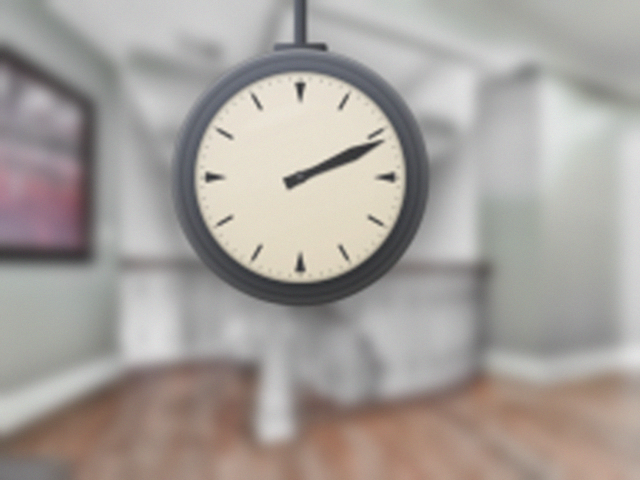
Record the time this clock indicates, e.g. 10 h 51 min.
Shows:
2 h 11 min
